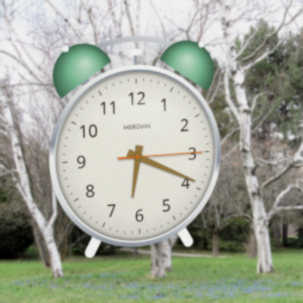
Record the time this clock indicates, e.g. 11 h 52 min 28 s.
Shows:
6 h 19 min 15 s
